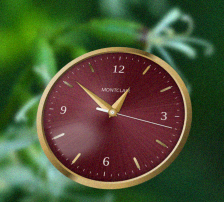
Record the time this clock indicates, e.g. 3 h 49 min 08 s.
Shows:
12 h 51 min 17 s
